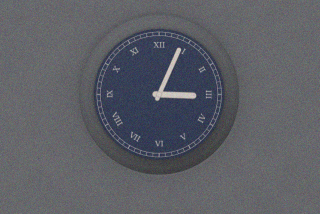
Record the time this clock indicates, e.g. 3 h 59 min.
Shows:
3 h 04 min
